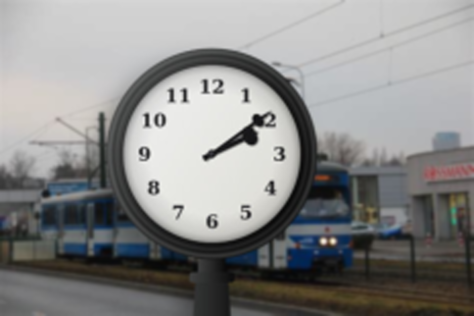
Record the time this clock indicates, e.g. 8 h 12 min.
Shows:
2 h 09 min
